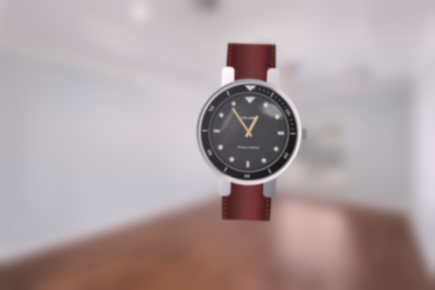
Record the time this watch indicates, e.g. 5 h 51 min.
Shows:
12 h 54 min
